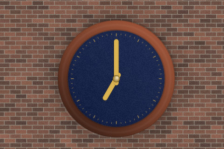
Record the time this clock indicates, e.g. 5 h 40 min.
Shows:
7 h 00 min
